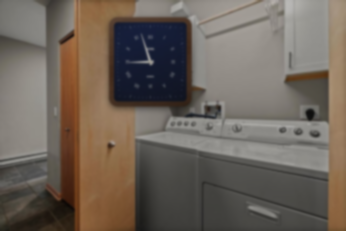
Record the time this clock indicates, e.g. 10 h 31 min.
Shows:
8 h 57 min
